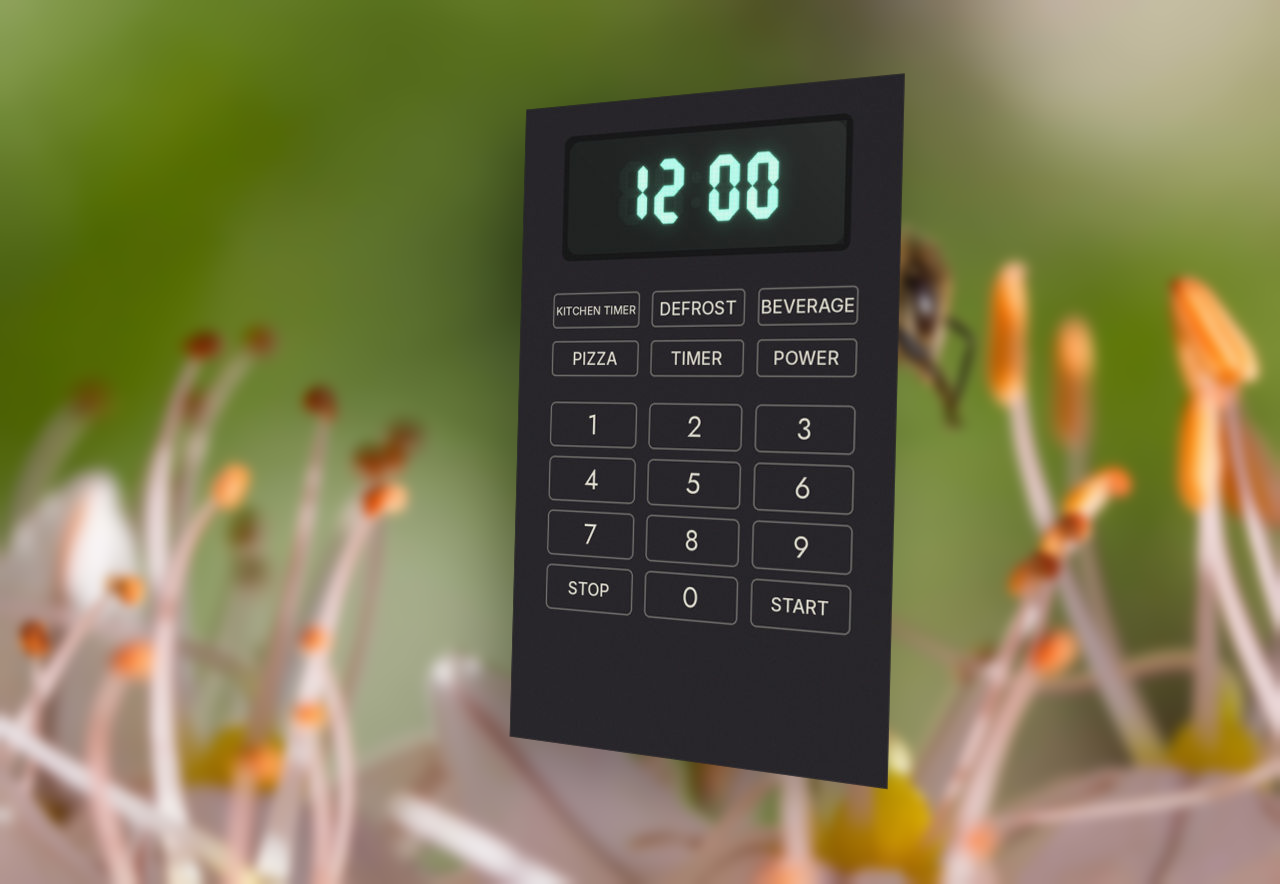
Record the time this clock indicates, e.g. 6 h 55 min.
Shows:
12 h 00 min
